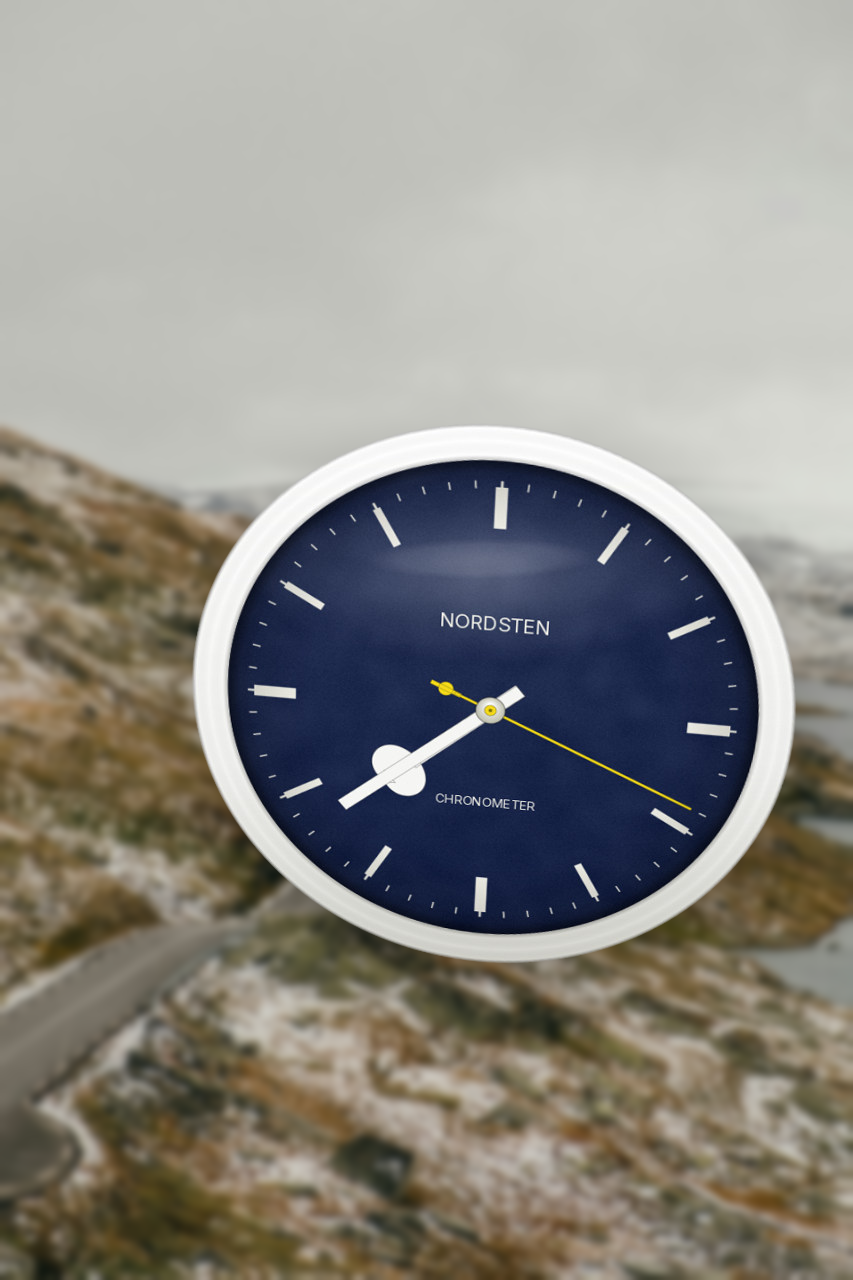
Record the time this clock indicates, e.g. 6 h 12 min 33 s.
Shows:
7 h 38 min 19 s
